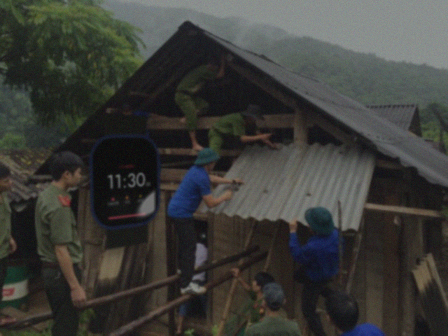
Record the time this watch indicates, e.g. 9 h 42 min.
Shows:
11 h 30 min
